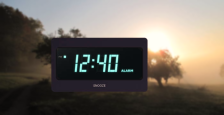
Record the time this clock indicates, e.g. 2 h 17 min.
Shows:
12 h 40 min
